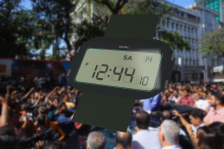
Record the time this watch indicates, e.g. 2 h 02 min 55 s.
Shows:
12 h 44 min 10 s
